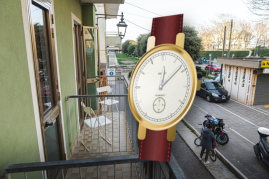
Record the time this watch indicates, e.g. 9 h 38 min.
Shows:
12 h 08 min
